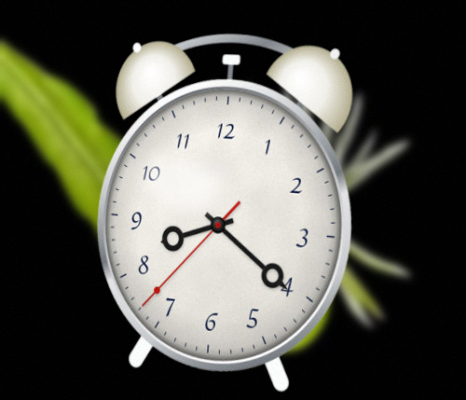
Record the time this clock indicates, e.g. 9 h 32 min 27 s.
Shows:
8 h 20 min 37 s
